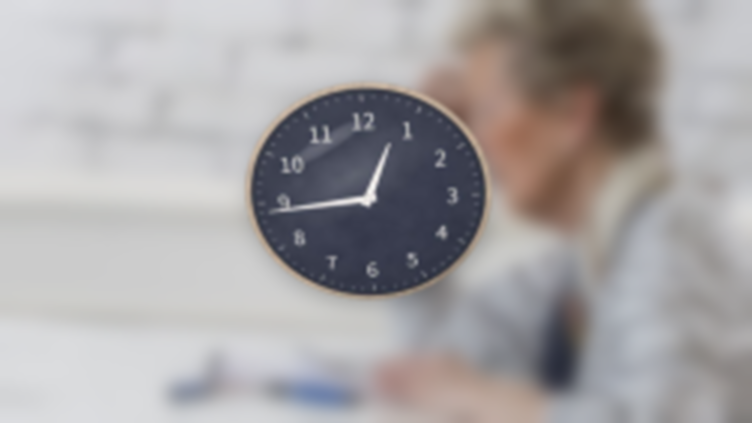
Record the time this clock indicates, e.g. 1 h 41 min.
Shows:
12 h 44 min
